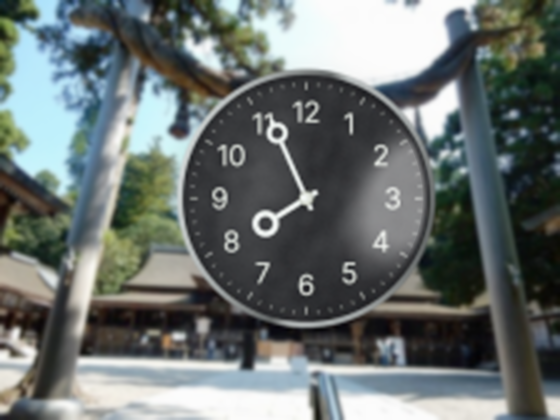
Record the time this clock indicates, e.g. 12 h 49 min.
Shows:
7 h 56 min
